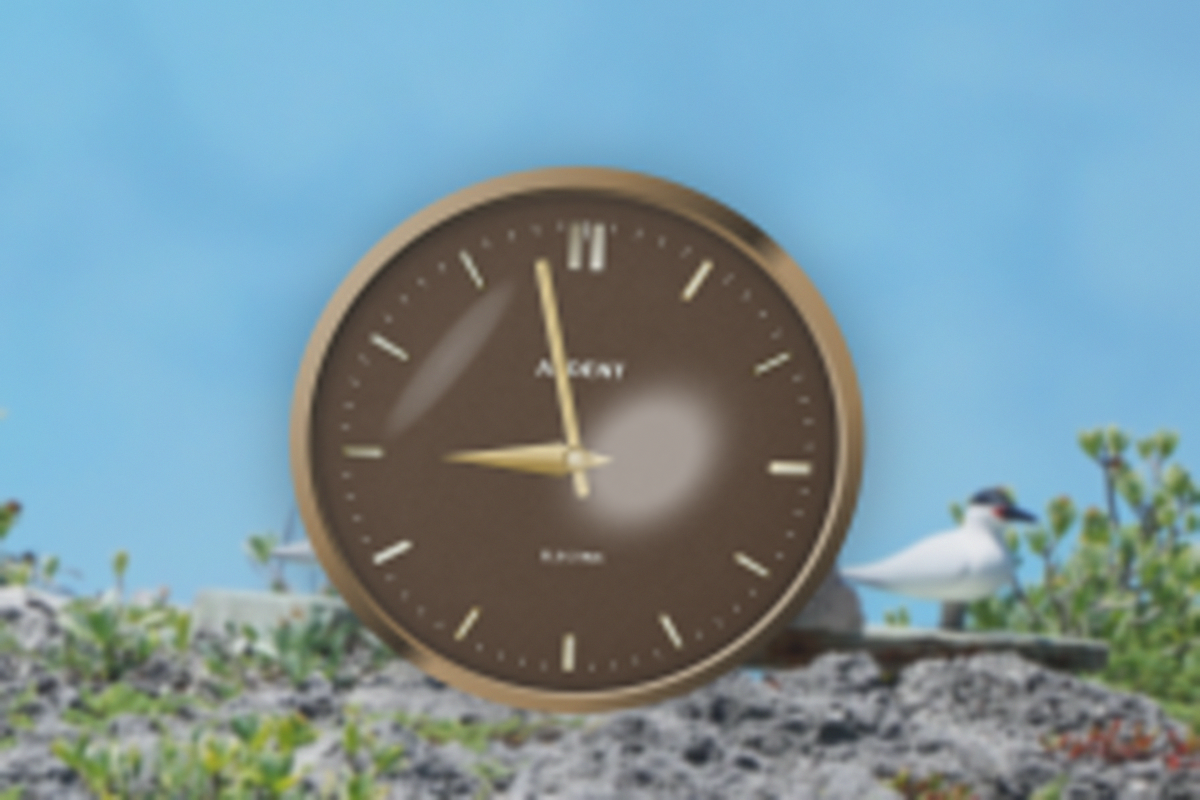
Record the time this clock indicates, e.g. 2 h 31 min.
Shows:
8 h 58 min
